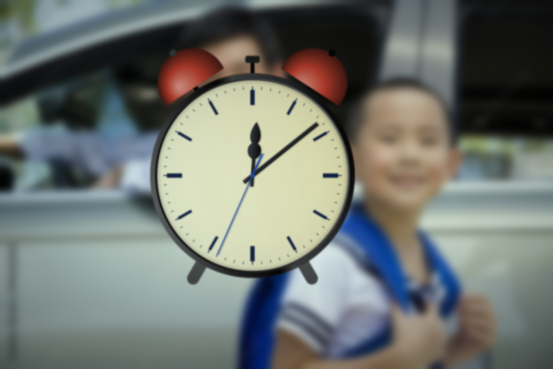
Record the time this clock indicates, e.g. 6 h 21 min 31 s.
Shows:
12 h 08 min 34 s
